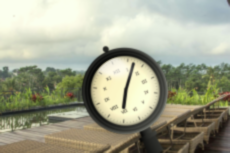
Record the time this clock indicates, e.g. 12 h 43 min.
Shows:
7 h 07 min
